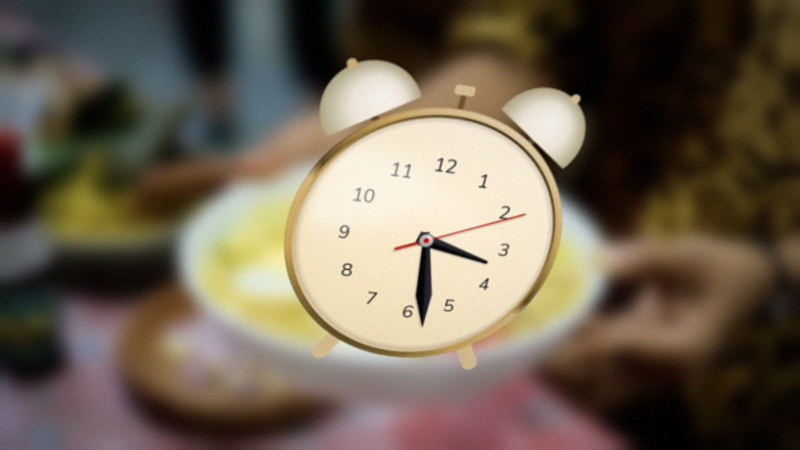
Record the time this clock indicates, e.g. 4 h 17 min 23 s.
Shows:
3 h 28 min 11 s
